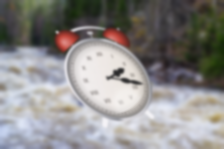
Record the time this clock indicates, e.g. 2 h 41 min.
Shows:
2 h 18 min
